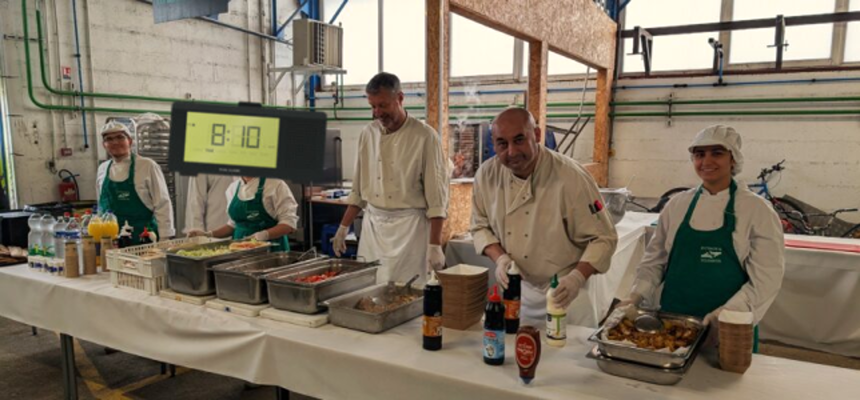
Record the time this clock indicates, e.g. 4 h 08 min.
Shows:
8 h 10 min
